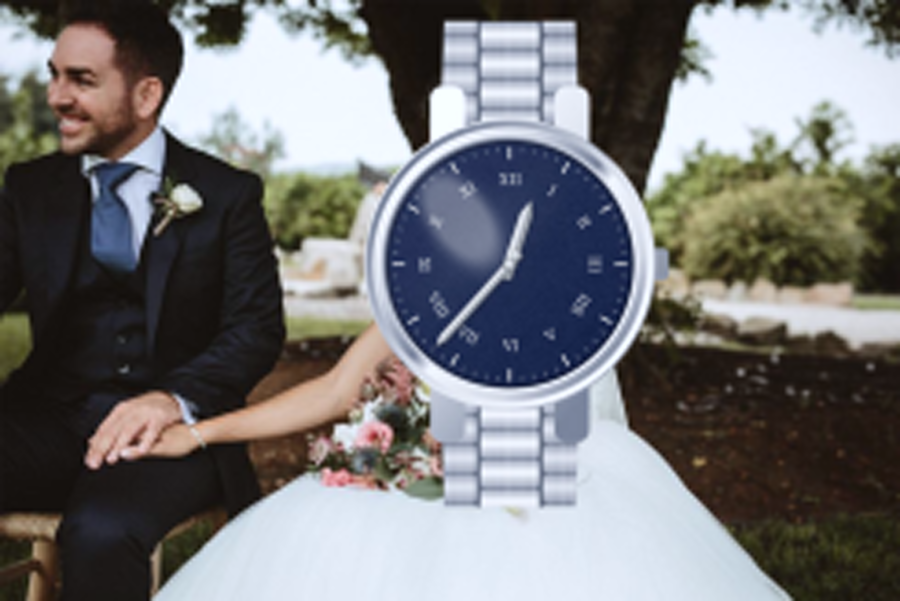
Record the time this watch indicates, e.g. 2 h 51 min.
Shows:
12 h 37 min
